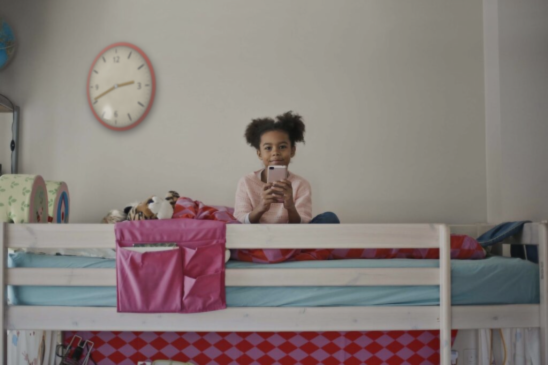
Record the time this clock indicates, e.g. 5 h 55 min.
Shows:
2 h 41 min
